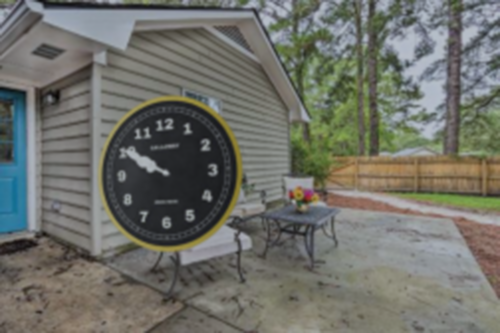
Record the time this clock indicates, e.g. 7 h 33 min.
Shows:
9 h 50 min
